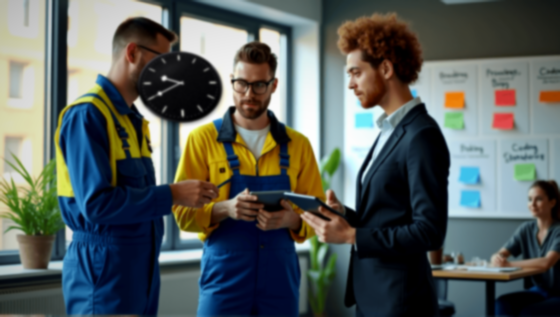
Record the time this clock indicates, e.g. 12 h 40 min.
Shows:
9 h 40 min
